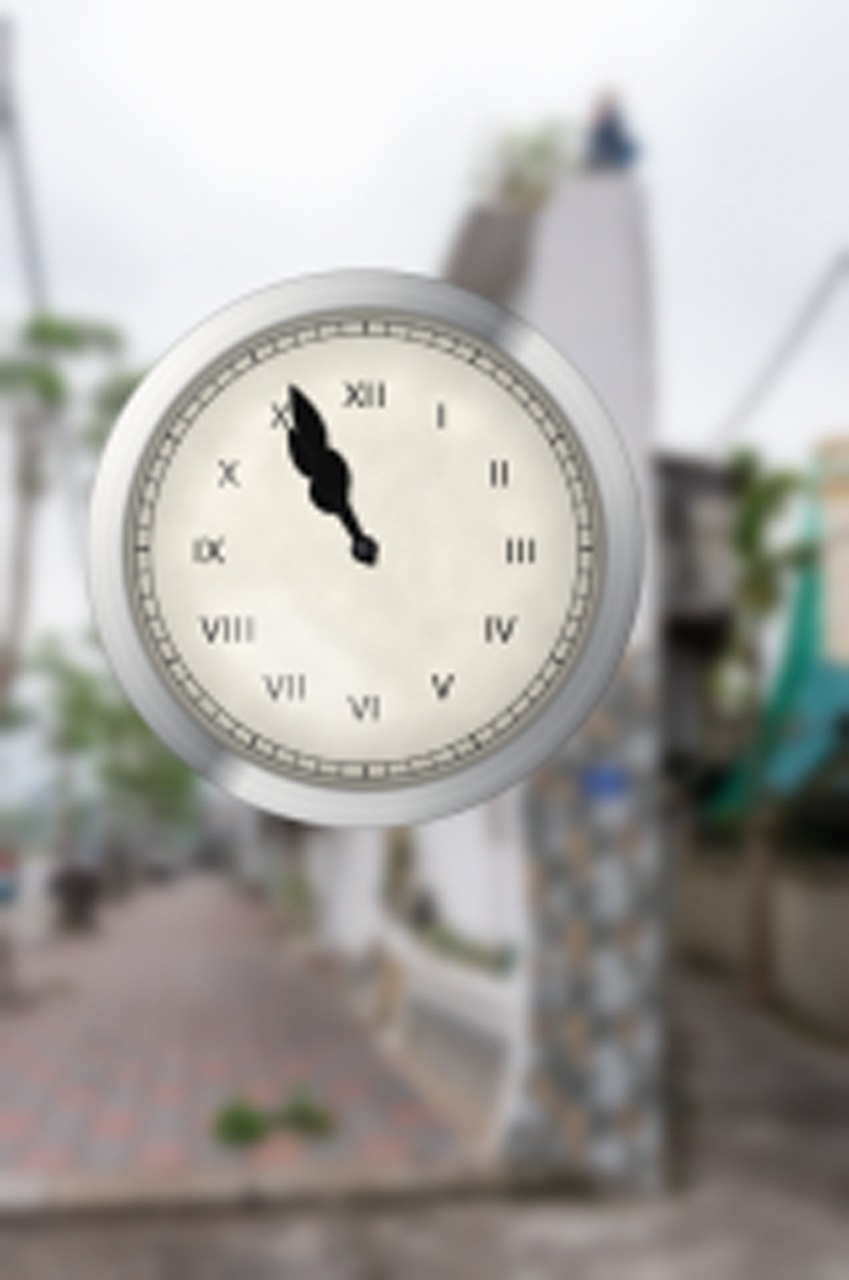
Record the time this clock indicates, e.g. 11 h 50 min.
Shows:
10 h 56 min
